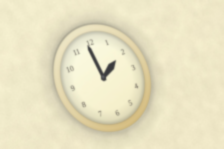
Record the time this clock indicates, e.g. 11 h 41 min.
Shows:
1 h 59 min
